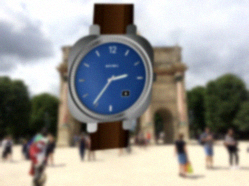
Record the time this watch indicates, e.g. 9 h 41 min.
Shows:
2 h 36 min
